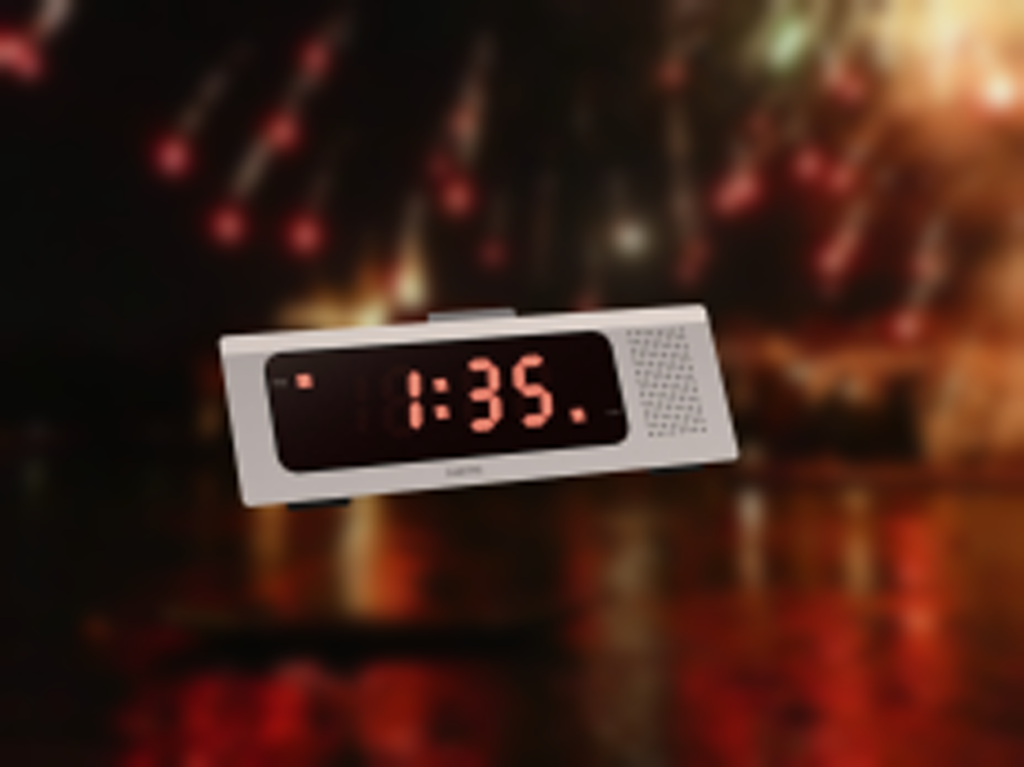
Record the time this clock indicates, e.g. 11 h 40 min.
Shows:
1 h 35 min
